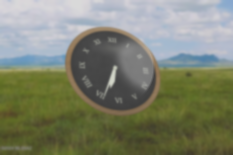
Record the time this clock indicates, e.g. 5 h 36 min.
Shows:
6 h 34 min
